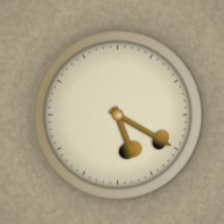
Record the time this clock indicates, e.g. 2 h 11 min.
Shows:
5 h 20 min
